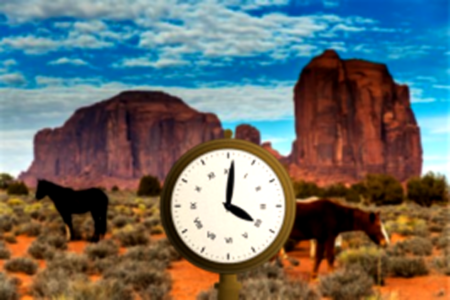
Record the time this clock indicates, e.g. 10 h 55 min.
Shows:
4 h 01 min
